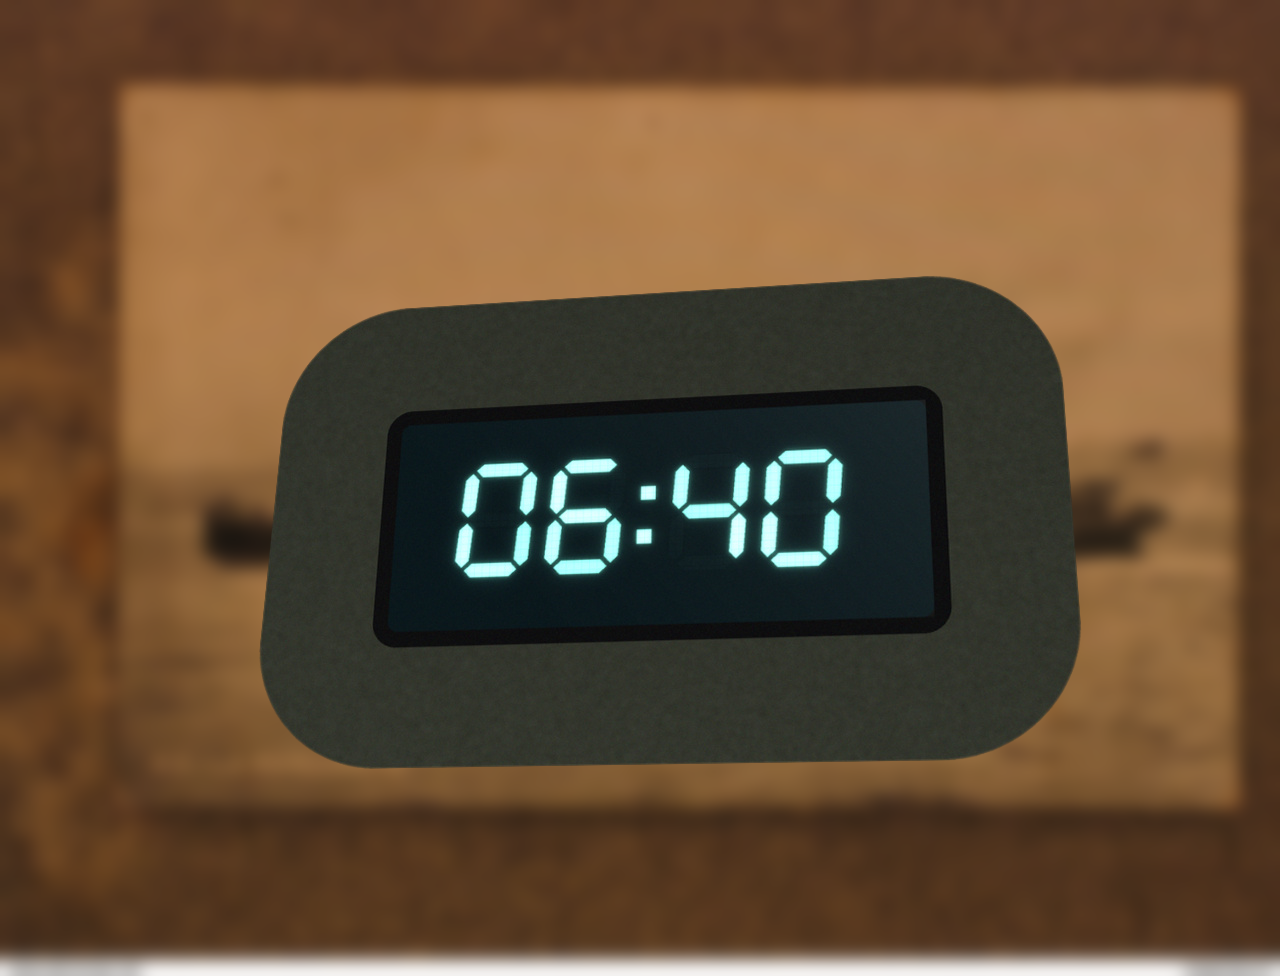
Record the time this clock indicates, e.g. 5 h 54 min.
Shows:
6 h 40 min
